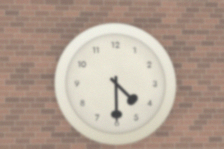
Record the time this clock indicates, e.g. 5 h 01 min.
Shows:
4 h 30 min
